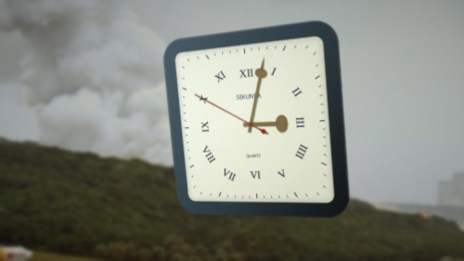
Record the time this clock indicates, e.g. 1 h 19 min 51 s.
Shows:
3 h 02 min 50 s
